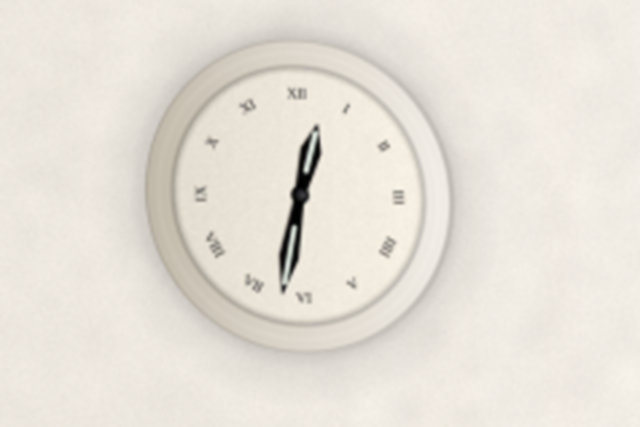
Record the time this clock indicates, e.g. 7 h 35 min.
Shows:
12 h 32 min
